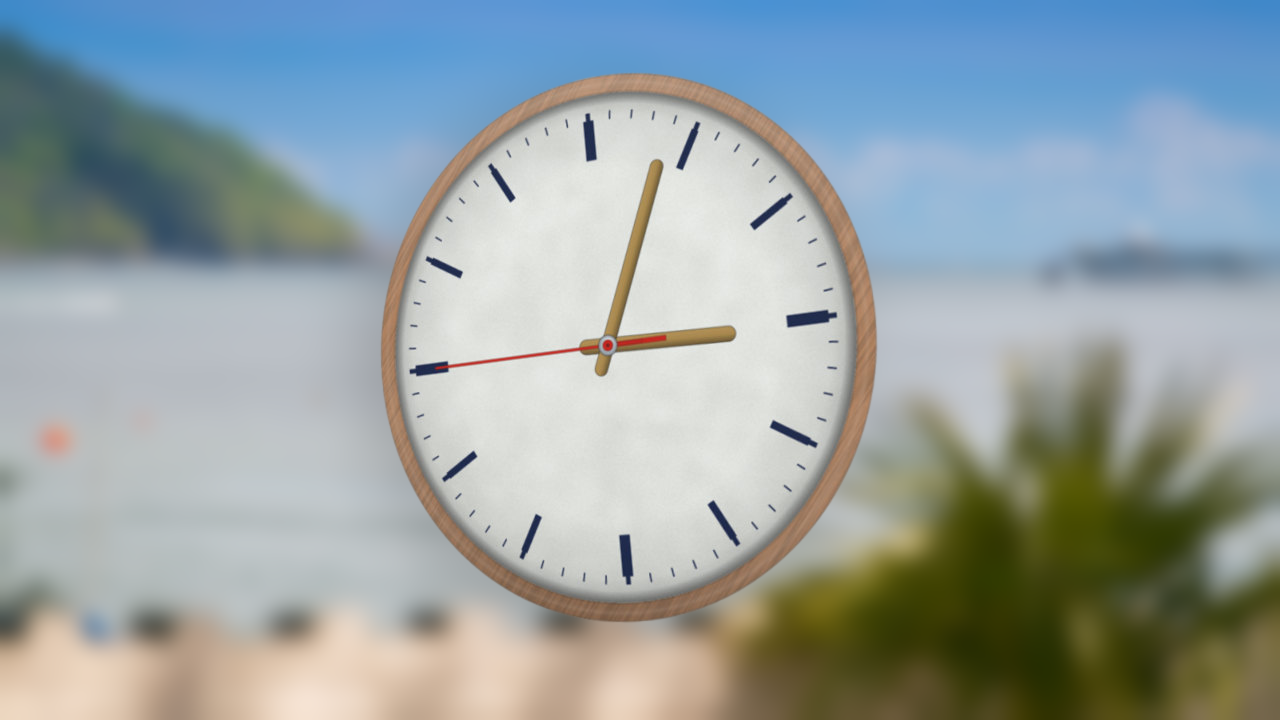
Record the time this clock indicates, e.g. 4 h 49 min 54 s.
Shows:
3 h 03 min 45 s
